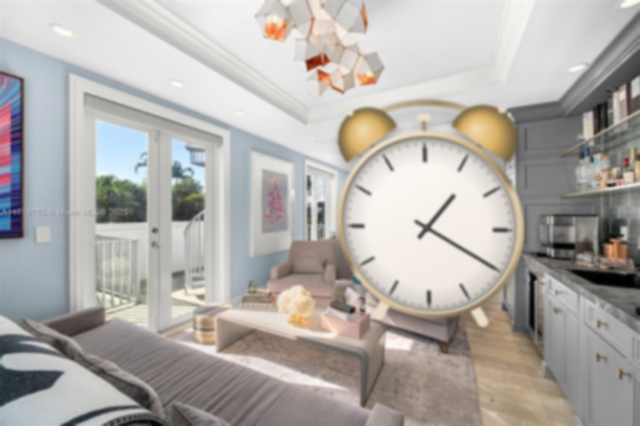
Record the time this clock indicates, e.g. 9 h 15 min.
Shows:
1 h 20 min
